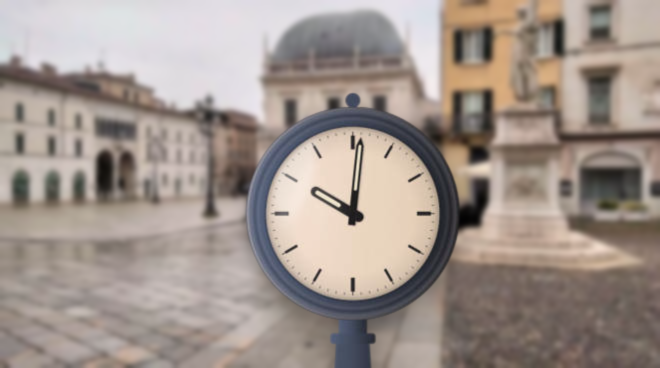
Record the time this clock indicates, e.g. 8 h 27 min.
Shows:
10 h 01 min
